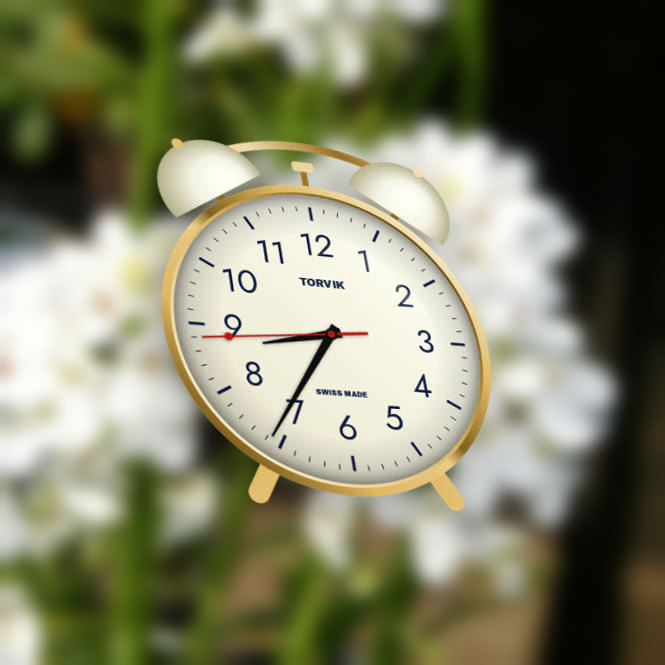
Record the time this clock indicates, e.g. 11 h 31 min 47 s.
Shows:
8 h 35 min 44 s
